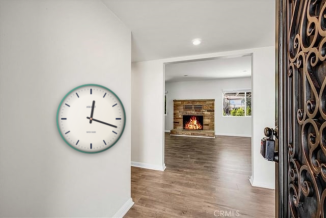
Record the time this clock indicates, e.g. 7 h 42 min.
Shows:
12 h 18 min
